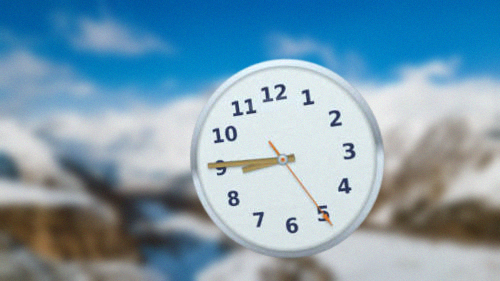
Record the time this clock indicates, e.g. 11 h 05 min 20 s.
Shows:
8 h 45 min 25 s
